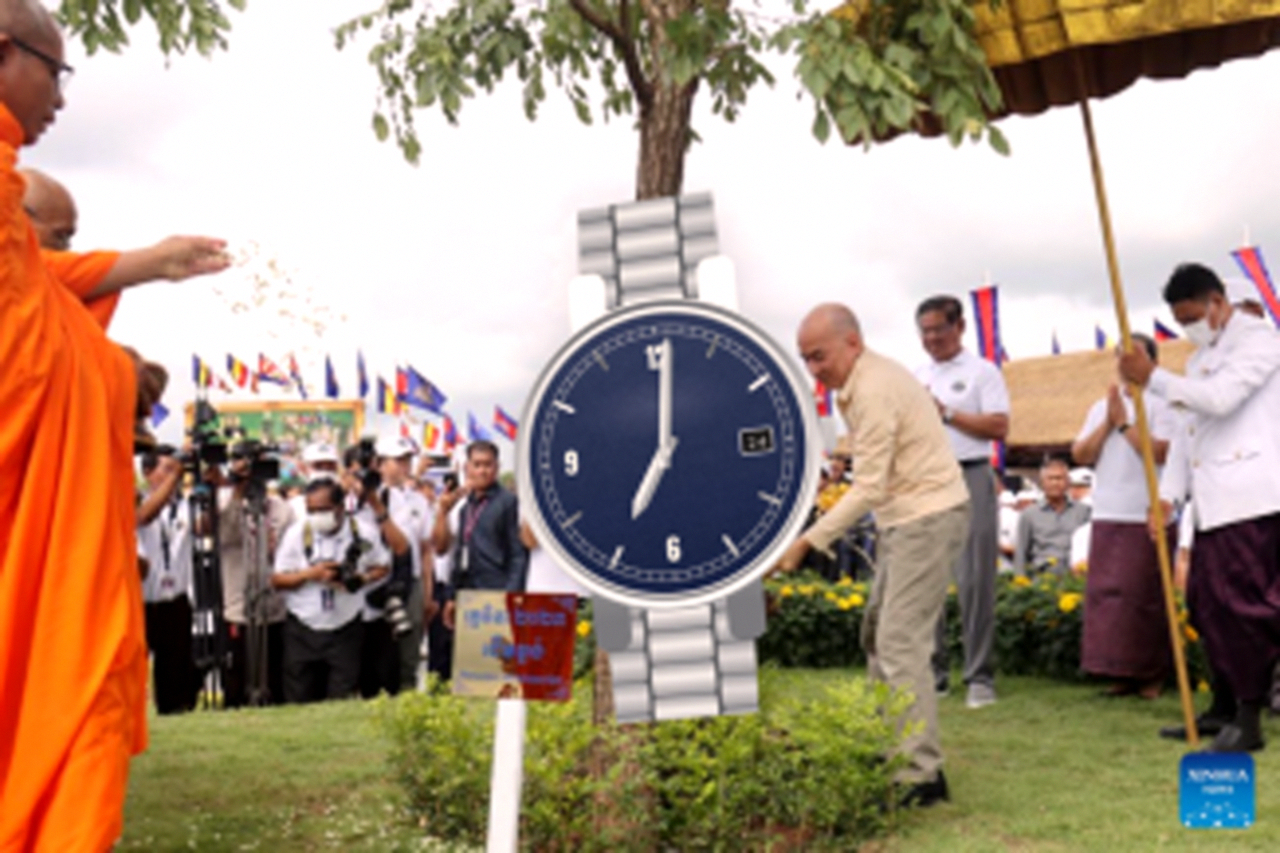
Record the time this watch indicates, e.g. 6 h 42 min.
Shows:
7 h 01 min
